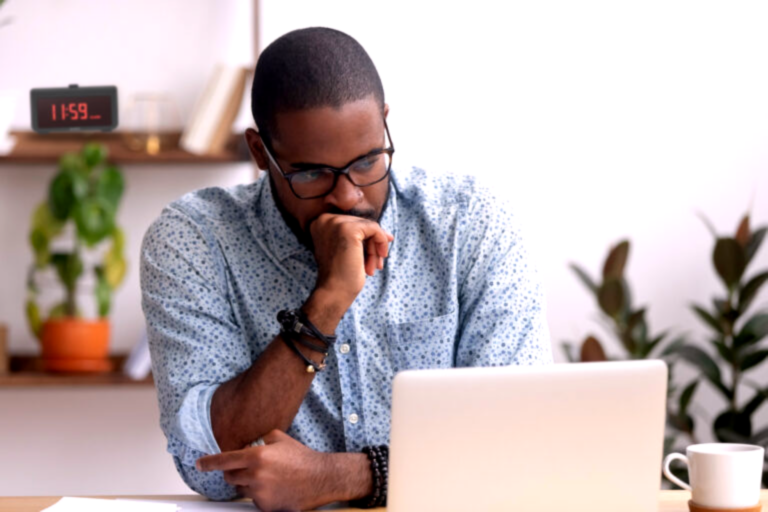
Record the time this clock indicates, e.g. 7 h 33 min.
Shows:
11 h 59 min
